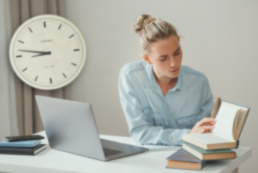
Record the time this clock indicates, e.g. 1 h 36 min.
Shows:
8 h 47 min
